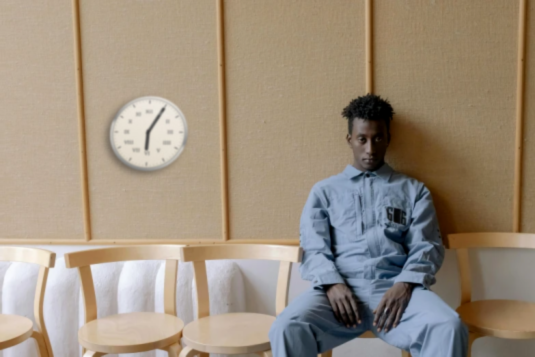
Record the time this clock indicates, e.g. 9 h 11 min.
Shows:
6 h 05 min
